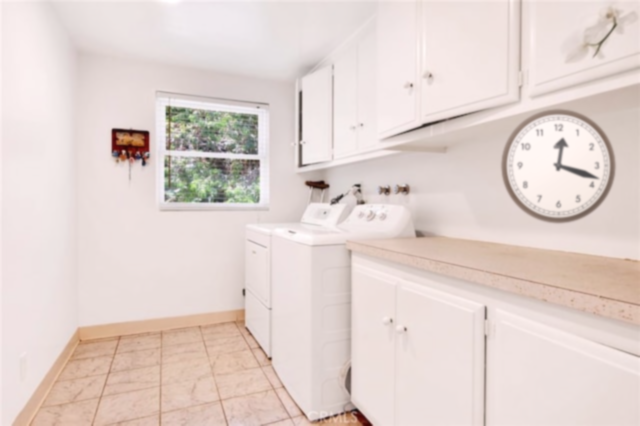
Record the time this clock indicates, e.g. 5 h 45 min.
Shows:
12 h 18 min
